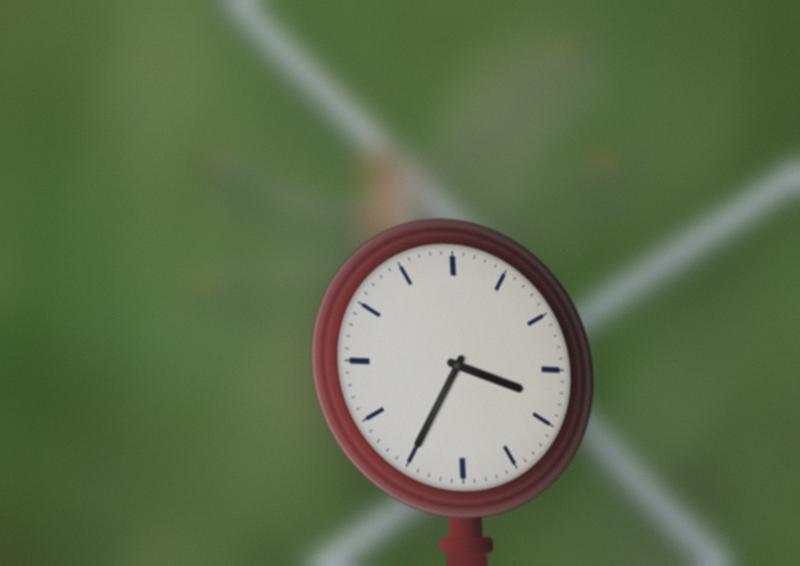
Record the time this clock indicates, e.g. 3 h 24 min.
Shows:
3 h 35 min
